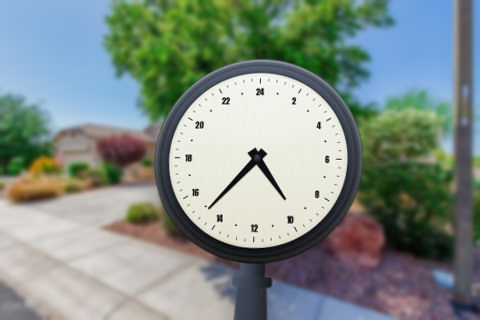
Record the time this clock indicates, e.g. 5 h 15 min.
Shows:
9 h 37 min
